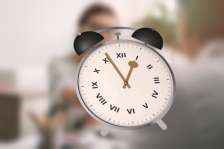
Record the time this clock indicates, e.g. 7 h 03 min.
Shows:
12 h 56 min
